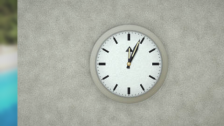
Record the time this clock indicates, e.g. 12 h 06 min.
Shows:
12 h 04 min
